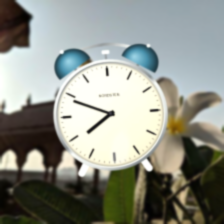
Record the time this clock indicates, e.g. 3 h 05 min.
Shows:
7 h 49 min
